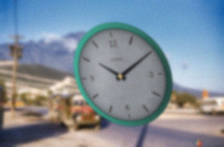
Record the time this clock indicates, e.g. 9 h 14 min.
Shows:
10 h 10 min
